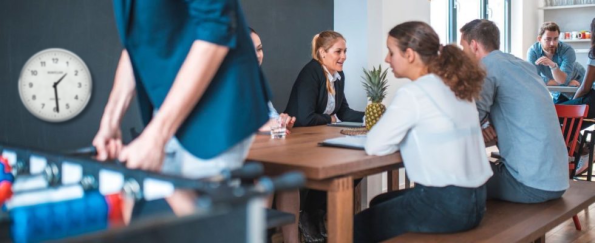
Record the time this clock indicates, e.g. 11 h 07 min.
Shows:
1 h 29 min
